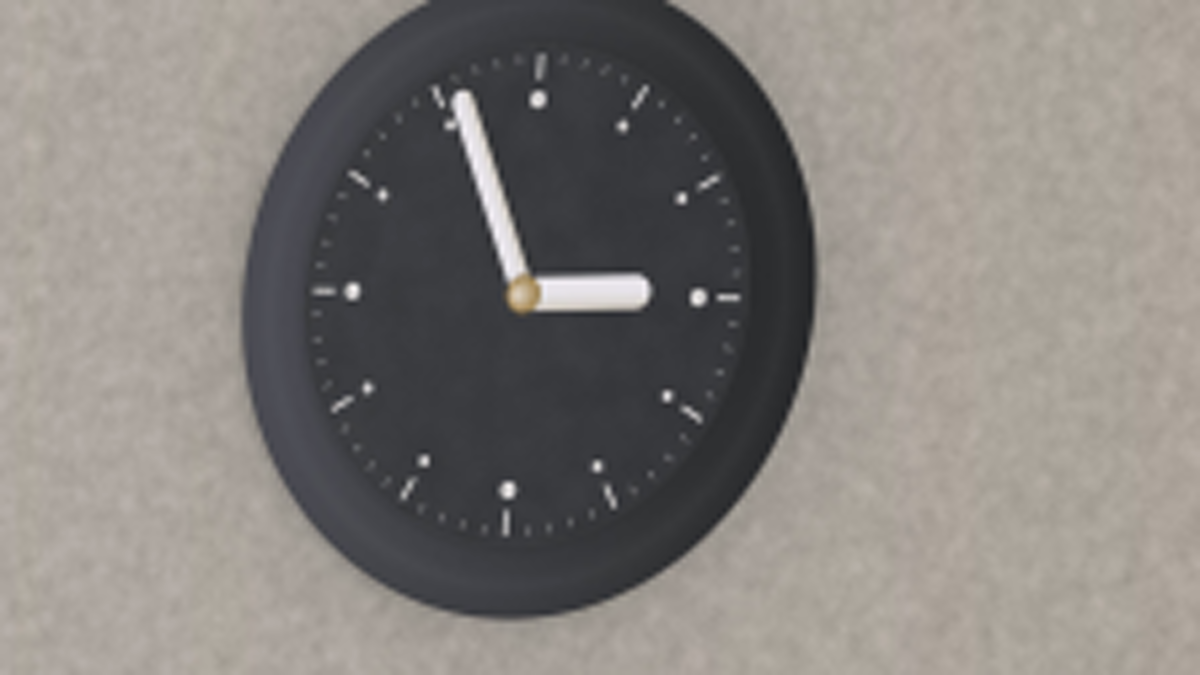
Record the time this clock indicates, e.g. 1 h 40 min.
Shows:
2 h 56 min
